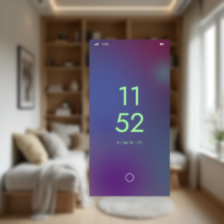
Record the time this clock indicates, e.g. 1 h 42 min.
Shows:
11 h 52 min
